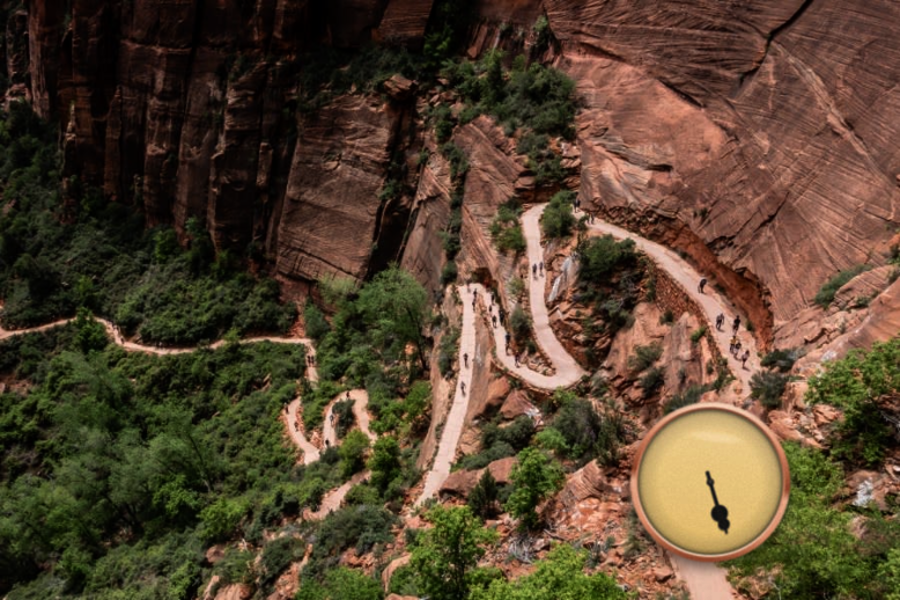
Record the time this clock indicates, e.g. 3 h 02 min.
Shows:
5 h 27 min
